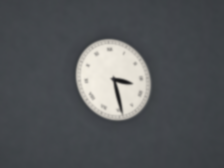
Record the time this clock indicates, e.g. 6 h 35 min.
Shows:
3 h 29 min
